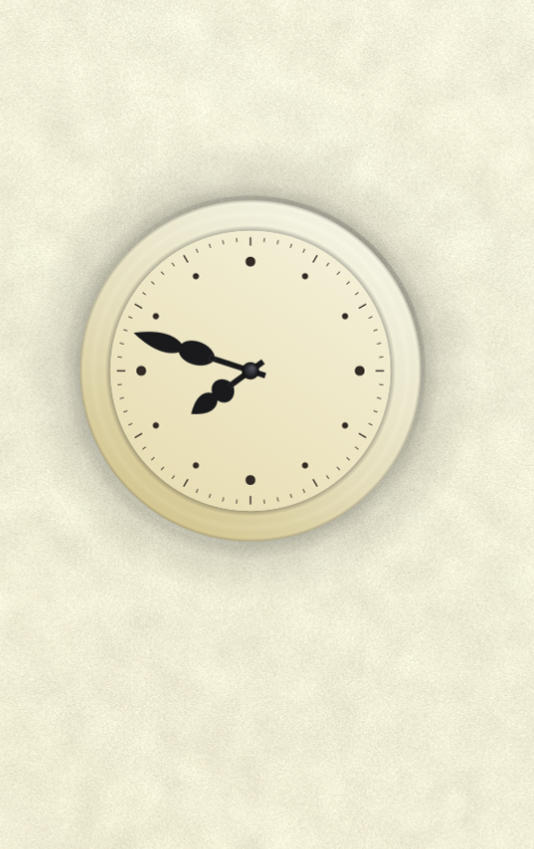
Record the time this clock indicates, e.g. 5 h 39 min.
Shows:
7 h 48 min
